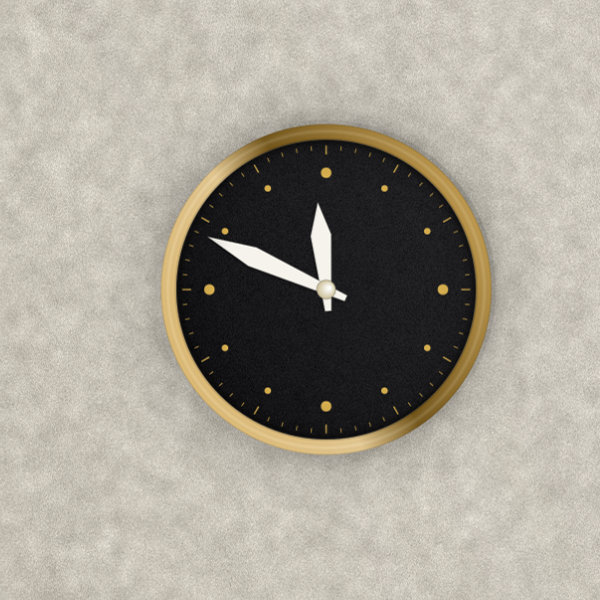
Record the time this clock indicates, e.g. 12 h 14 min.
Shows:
11 h 49 min
